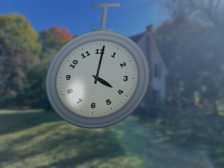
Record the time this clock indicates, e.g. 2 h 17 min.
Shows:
4 h 01 min
